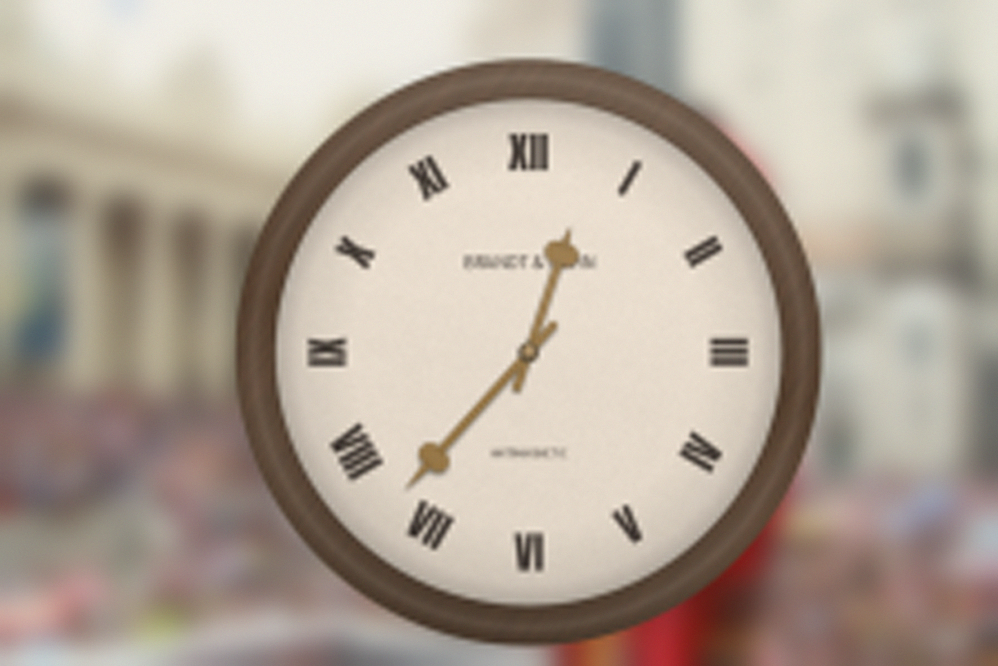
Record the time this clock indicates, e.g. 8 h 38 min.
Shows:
12 h 37 min
